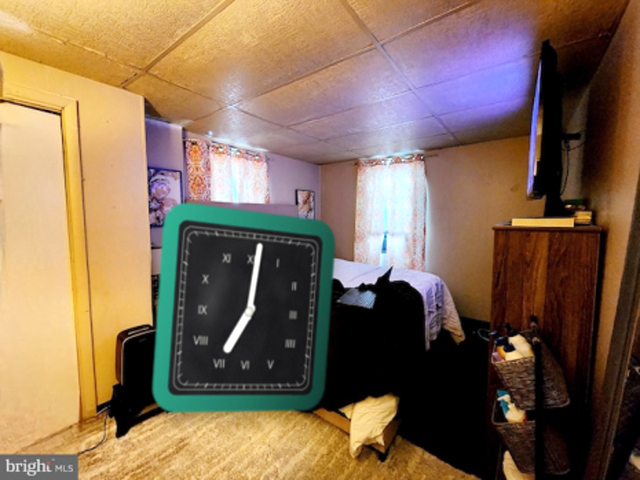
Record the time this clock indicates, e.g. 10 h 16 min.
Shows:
7 h 01 min
